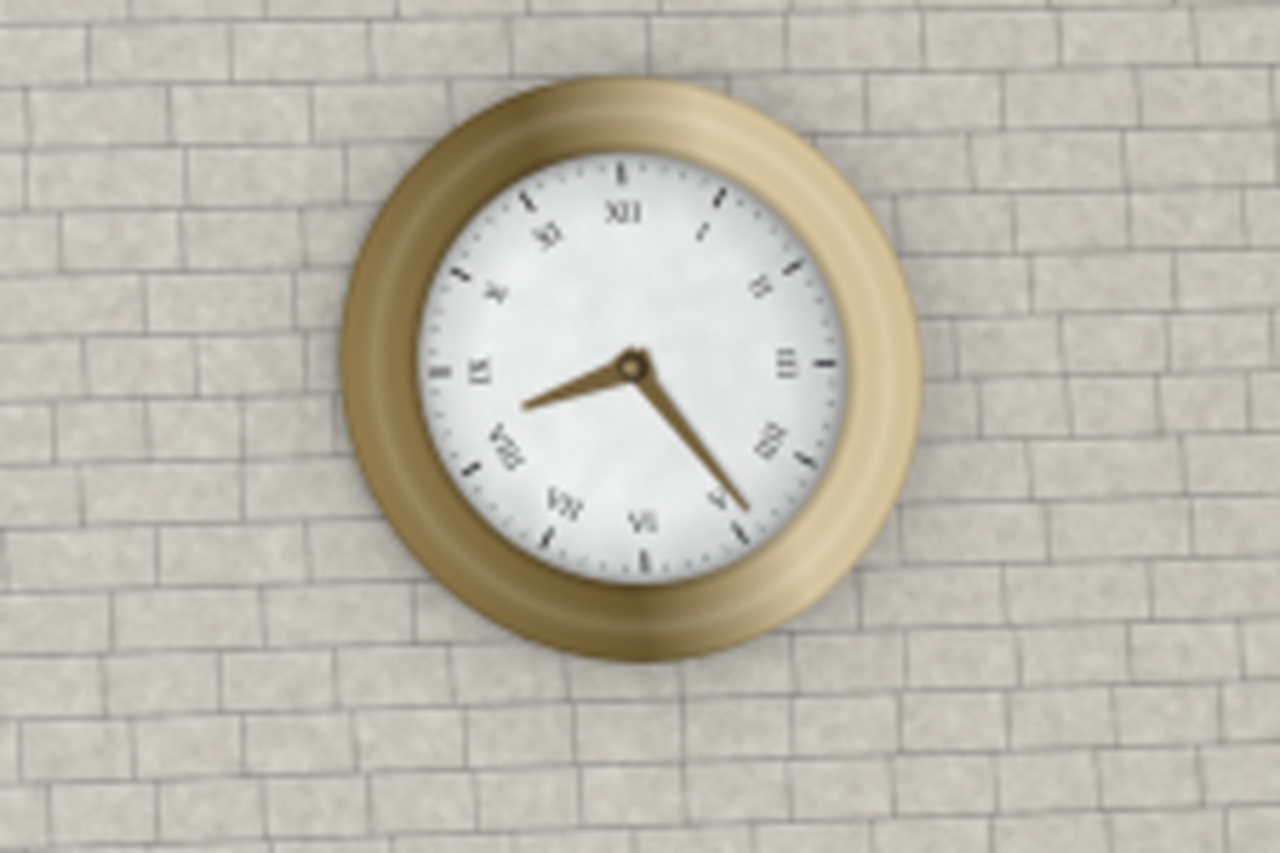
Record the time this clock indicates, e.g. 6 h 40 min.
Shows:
8 h 24 min
